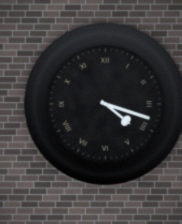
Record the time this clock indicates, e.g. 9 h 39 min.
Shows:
4 h 18 min
